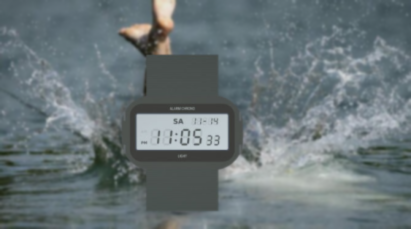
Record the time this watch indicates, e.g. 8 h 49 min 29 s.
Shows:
11 h 05 min 33 s
